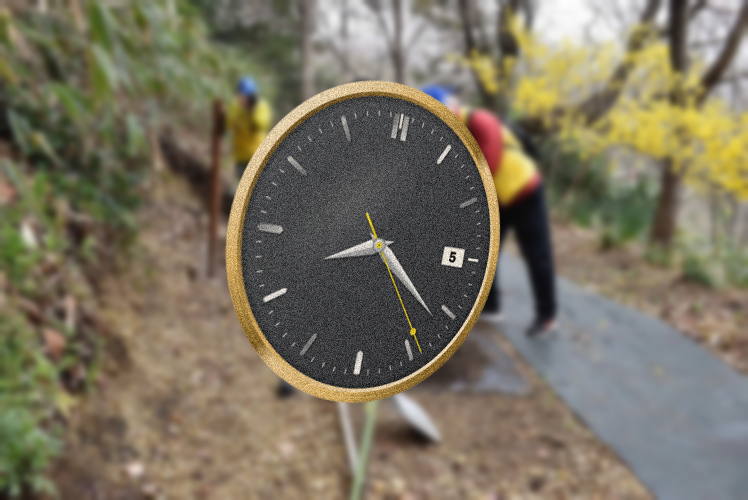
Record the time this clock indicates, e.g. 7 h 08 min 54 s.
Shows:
8 h 21 min 24 s
